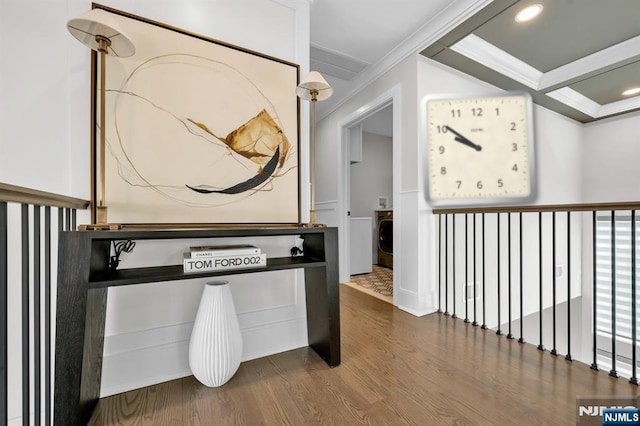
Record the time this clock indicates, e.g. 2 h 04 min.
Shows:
9 h 51 min
